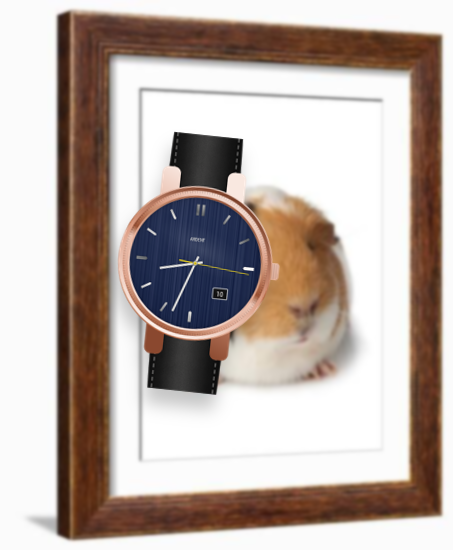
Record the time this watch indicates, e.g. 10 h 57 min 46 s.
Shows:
8 h 33 min 16 s
